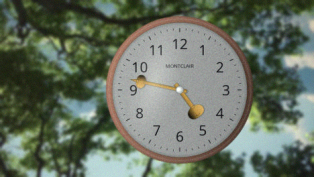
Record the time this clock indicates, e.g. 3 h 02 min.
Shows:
4 h 47 min
